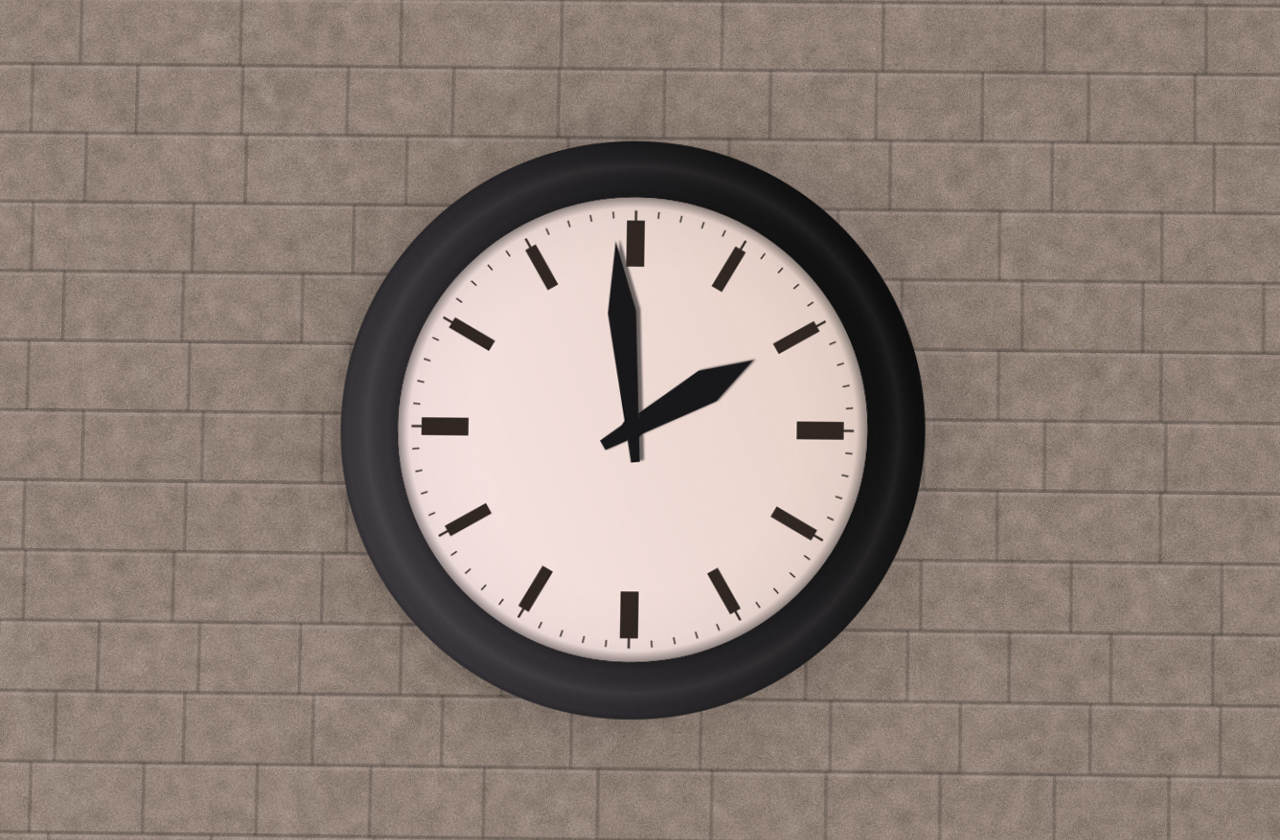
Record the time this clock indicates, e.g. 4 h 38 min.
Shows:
1 h 59 min
